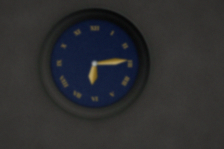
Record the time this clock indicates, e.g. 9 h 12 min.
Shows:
6 h 14 min
